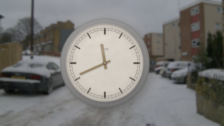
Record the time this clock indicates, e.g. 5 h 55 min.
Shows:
11 h 41 min
